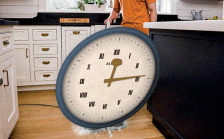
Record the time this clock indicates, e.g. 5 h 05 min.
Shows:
12 h 14 min
